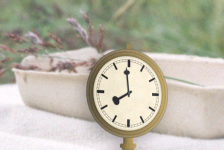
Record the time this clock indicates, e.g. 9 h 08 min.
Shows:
7 h 59 min
